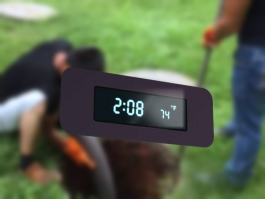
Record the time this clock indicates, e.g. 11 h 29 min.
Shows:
2 h 08 min
